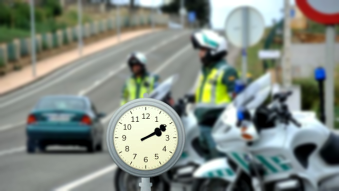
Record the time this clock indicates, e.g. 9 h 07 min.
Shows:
2 h 10 min
